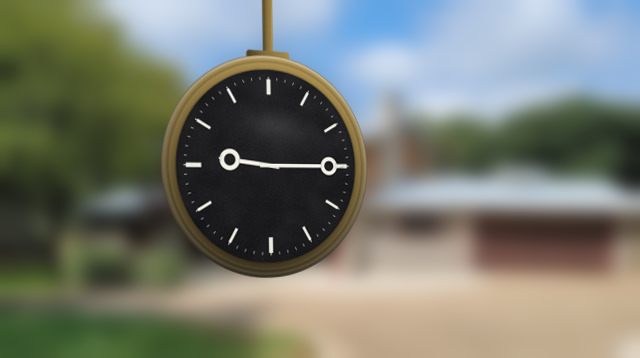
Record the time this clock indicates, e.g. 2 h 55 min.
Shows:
9 h 15 min
